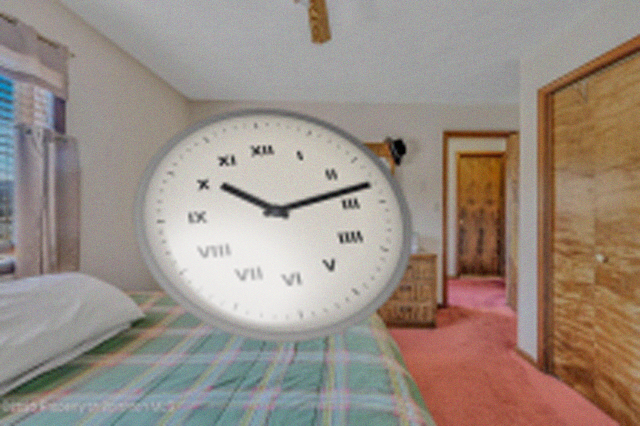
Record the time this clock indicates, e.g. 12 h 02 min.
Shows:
10 h 13 min
